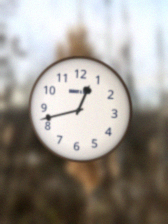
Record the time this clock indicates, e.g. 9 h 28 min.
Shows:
12 h 42 min
